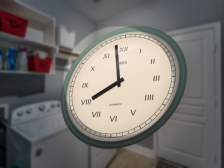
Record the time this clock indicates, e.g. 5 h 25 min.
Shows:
7 h 58 min
